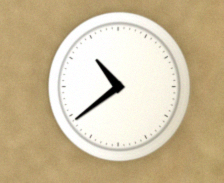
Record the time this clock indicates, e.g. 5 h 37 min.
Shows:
10 h 39 min
